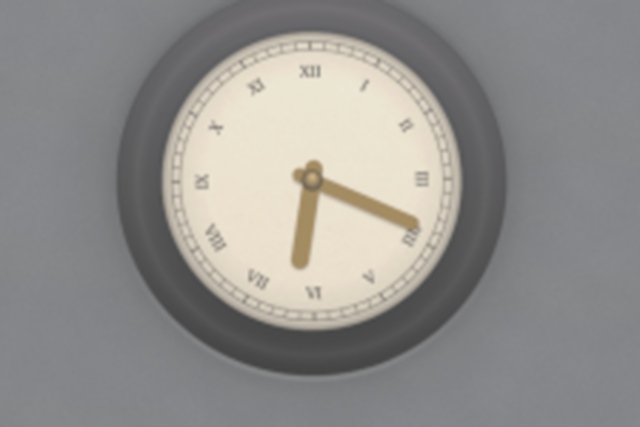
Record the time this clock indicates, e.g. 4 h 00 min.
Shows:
6 h 19 min
